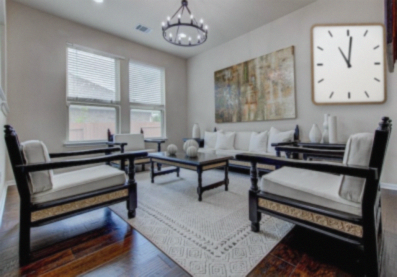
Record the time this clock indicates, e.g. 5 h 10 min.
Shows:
11 h 01 min
